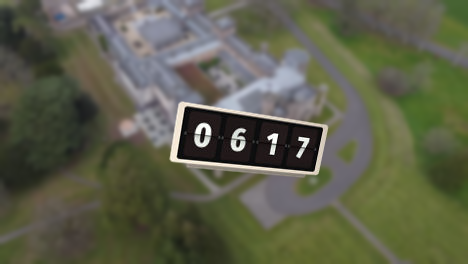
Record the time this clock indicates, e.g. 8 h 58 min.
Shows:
6 h 17 min
